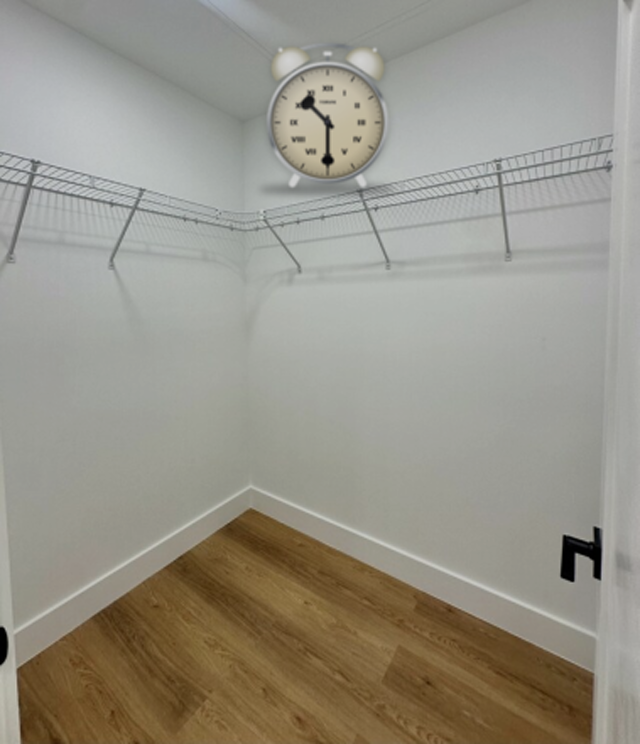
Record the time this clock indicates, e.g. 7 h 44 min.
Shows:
10 h 30 min
